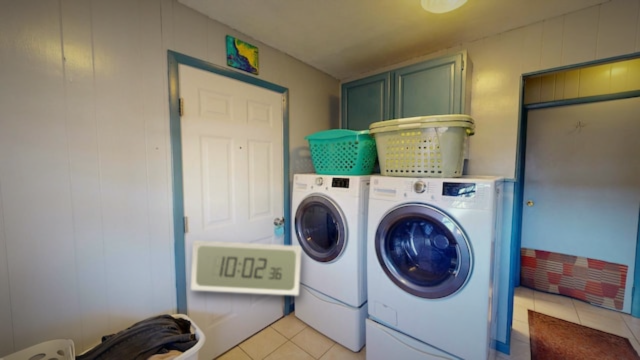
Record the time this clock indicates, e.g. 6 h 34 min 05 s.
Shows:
10 h 02 min 36 s
